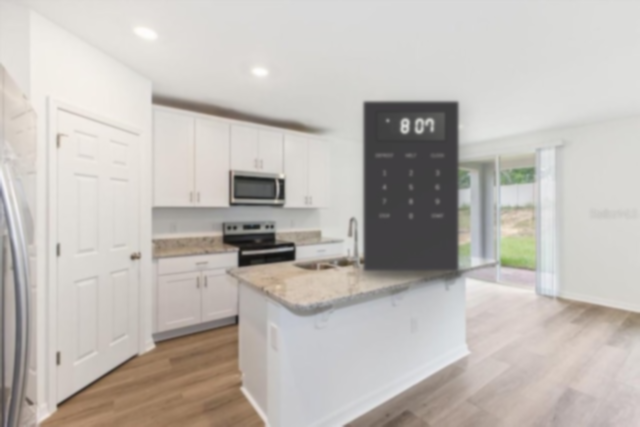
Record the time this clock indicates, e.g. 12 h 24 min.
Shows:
8 h 07 min
